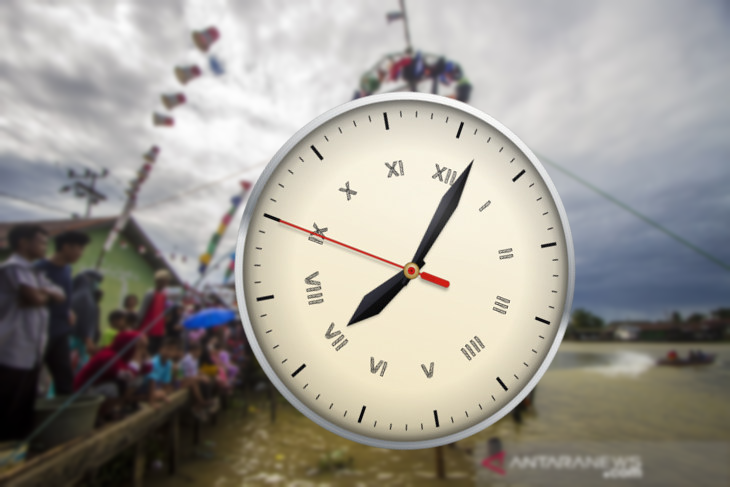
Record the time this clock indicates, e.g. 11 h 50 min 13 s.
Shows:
7 h 01 min 45 s
